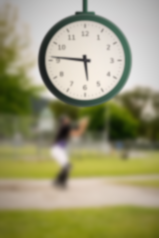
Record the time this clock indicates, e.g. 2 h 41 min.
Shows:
5 h 46 min
